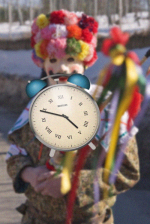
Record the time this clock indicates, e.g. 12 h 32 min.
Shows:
4 h 49 min
